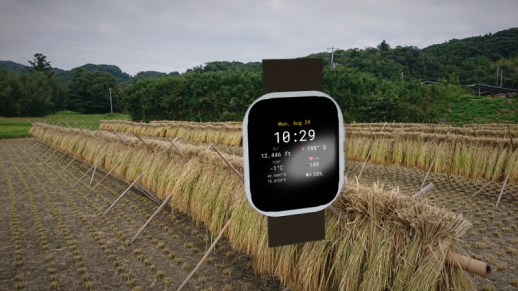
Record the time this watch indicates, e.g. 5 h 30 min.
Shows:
10 h 29 min
